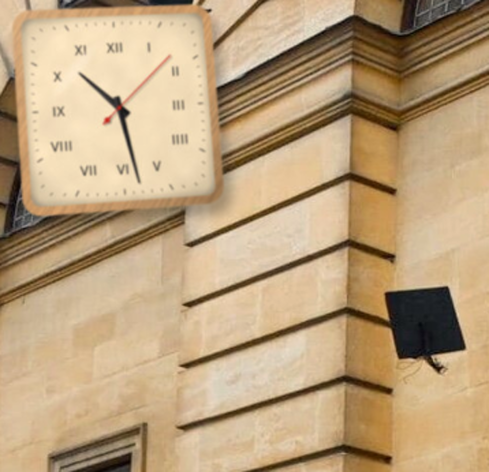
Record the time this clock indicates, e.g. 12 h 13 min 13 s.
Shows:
10 h 28 min 08 s
